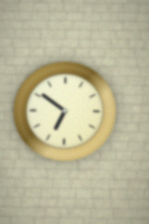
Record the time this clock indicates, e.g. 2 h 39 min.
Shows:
6 h 51 min
